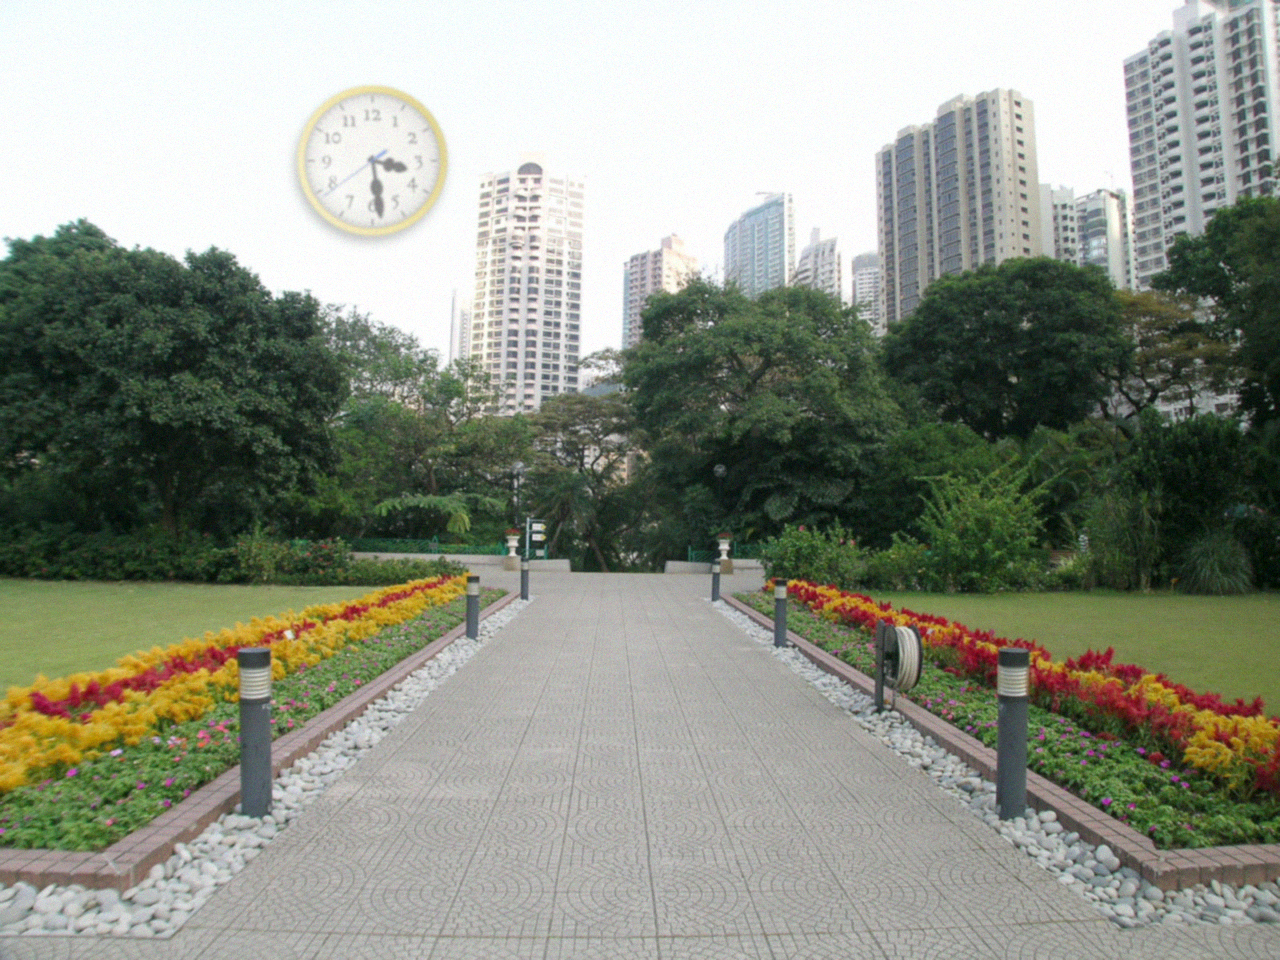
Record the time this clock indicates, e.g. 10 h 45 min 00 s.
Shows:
3 h 28 min 39 s
